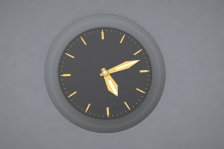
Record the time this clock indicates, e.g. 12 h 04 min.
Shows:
5 h 12 min
